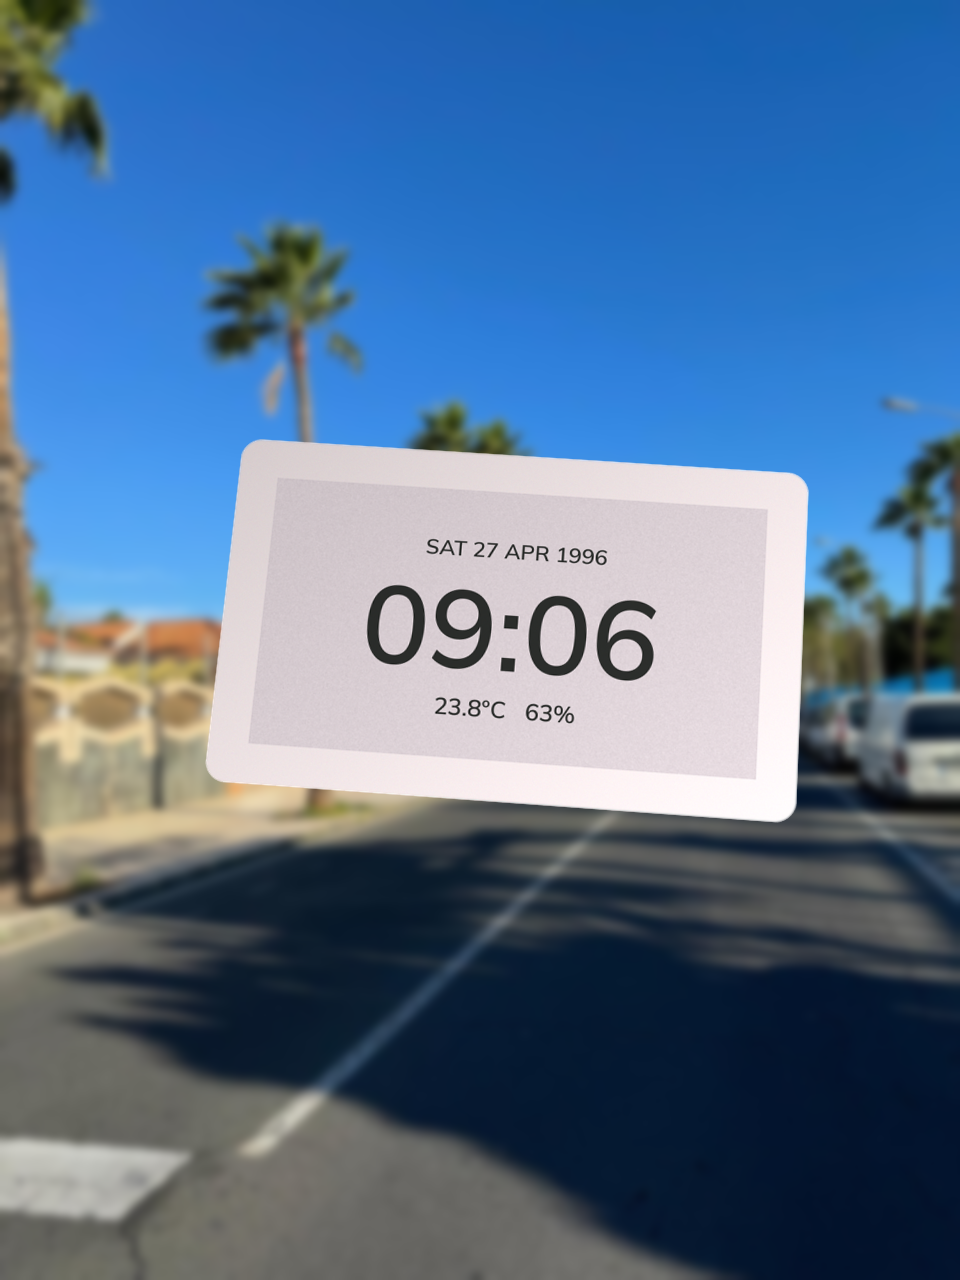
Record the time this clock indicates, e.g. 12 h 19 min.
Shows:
9 h 06 min
